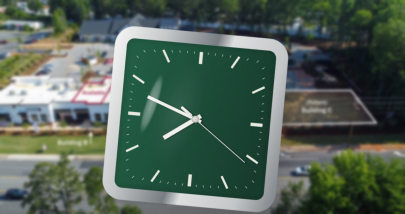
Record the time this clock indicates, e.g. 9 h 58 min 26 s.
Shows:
7 h 48 min 21 s
